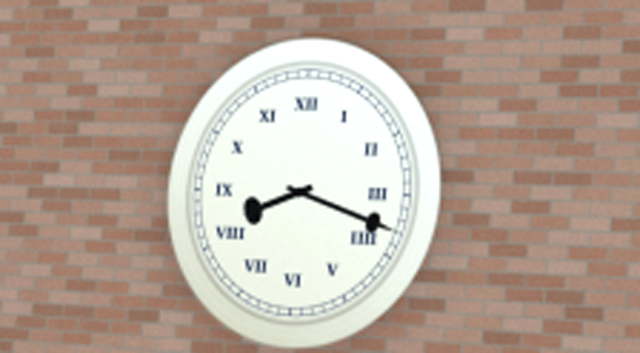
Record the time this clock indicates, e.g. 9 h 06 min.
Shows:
8 h 18 min
